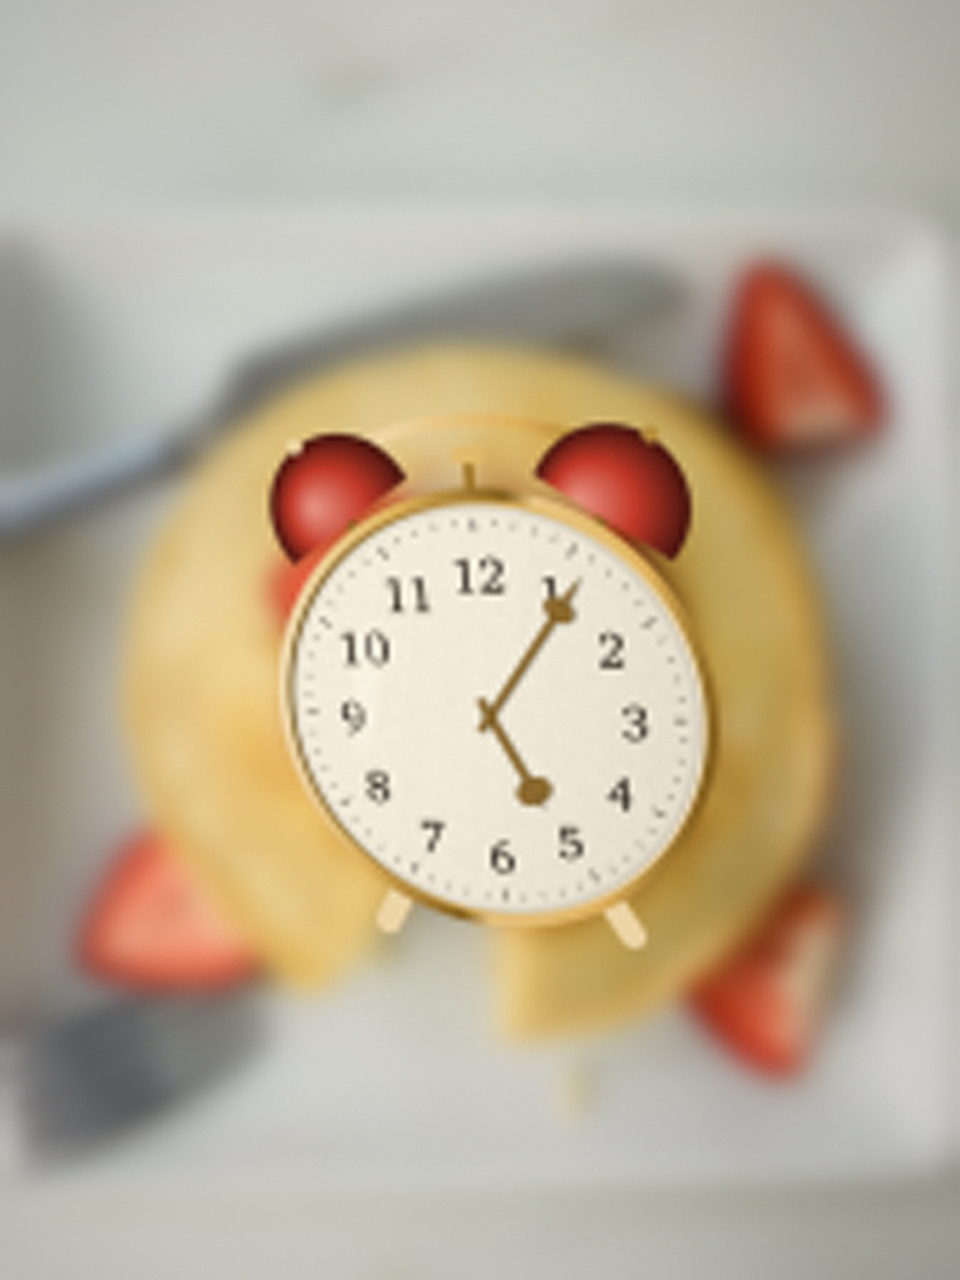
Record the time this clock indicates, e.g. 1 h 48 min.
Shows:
5 h 06 min
